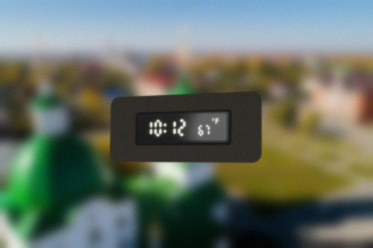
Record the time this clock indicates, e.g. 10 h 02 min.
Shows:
10 h 12 min
